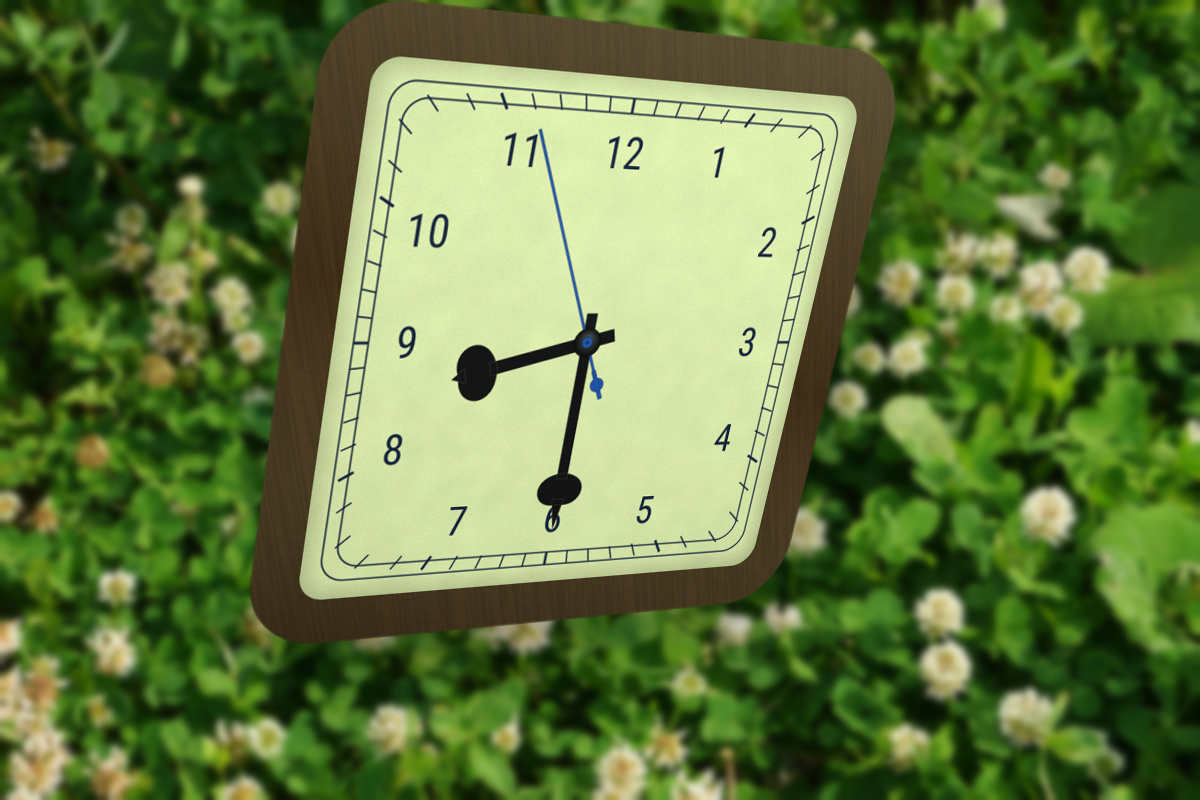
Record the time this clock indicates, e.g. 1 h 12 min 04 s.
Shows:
8 h 29 min 56 s
